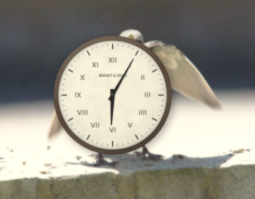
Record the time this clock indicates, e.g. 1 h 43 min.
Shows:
6 h 05 min
